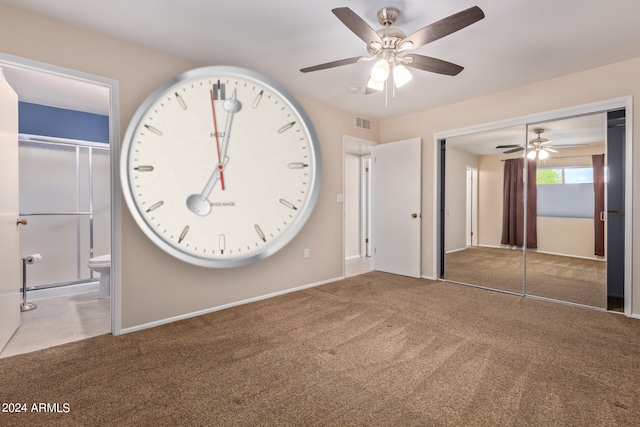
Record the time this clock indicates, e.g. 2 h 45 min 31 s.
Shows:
7 h 01 min 59 s
